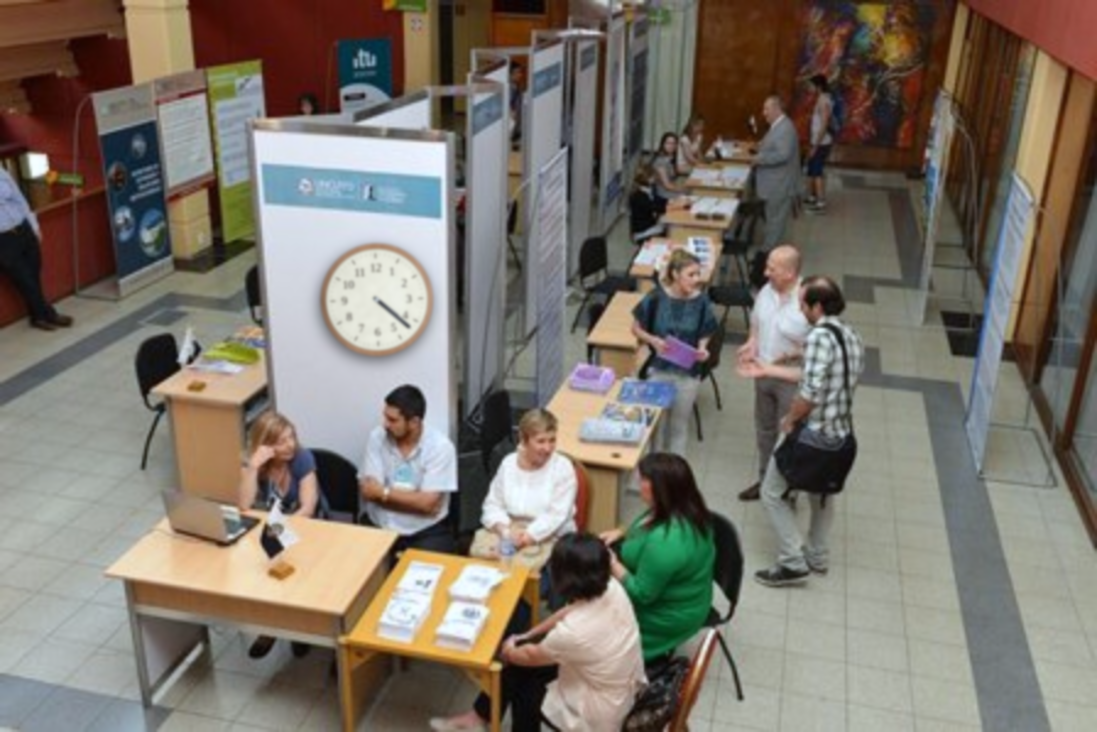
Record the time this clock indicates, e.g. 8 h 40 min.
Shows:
4 h 22 min
